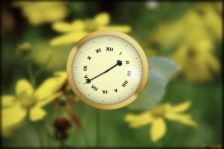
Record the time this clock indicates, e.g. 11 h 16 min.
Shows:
1 h 39 min
